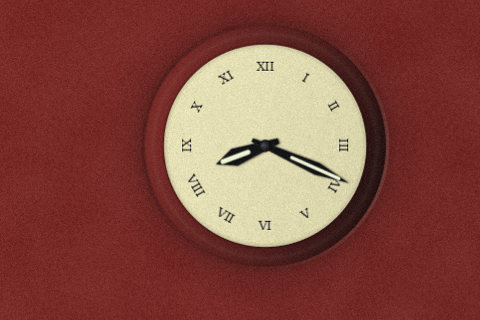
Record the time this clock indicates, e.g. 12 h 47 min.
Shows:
8 h 19 min
